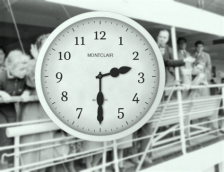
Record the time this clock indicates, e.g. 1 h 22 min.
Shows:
2 h 30 min
